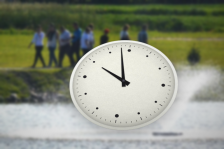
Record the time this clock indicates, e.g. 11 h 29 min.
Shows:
9 h 58 min
